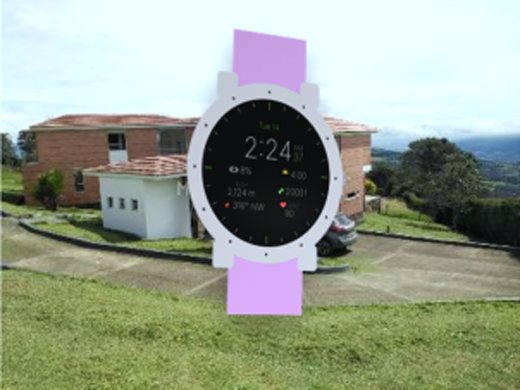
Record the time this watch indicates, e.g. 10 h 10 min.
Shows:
2 h 24 min
